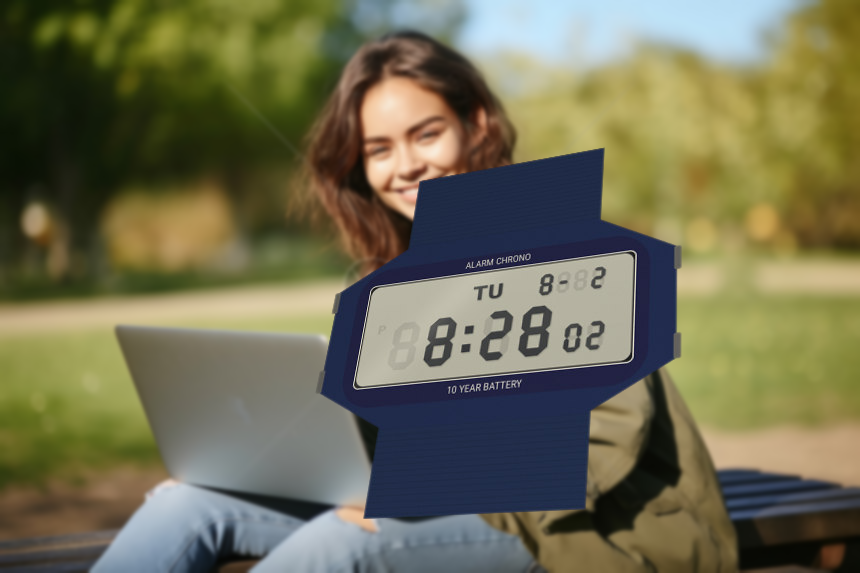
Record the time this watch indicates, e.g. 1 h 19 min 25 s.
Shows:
8 h 28 min 02 s
